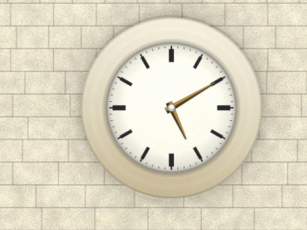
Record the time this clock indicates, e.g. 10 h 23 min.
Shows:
5 h 10 min
